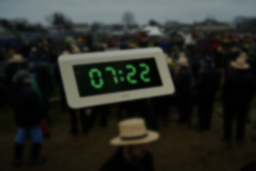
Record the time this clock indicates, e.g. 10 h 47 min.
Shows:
7 h 22 min
